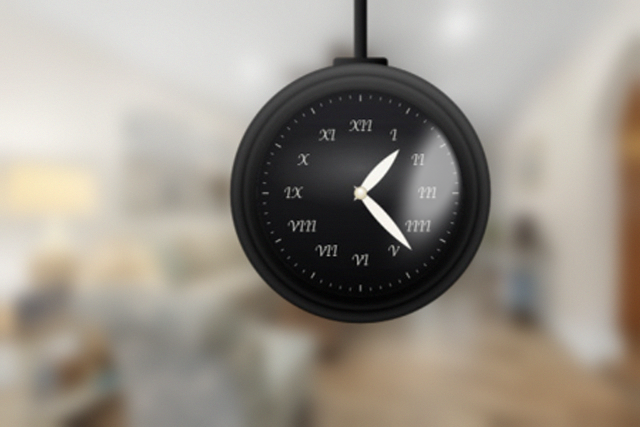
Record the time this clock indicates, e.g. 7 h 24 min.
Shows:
1 h 23 min
